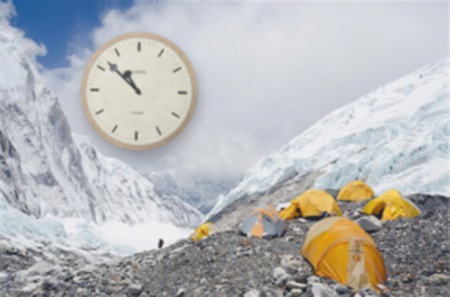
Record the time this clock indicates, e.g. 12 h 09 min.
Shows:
10 h 52 min
